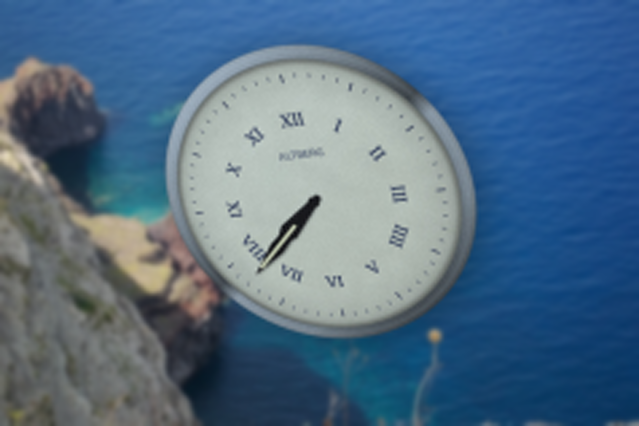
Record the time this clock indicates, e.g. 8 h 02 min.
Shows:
7 h 38 min
